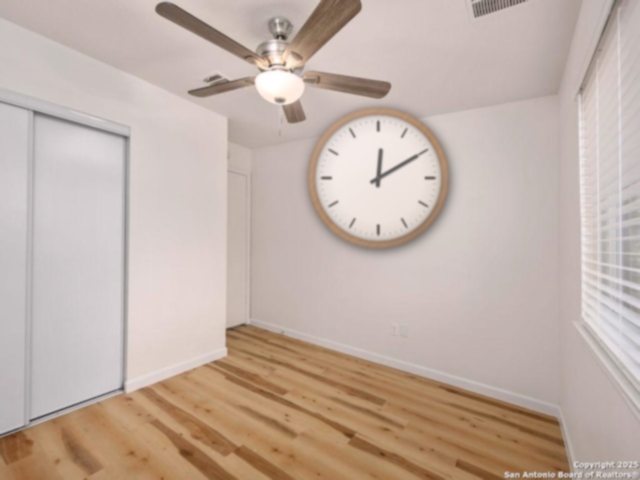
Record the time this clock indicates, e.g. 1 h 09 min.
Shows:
12 h 10 min
